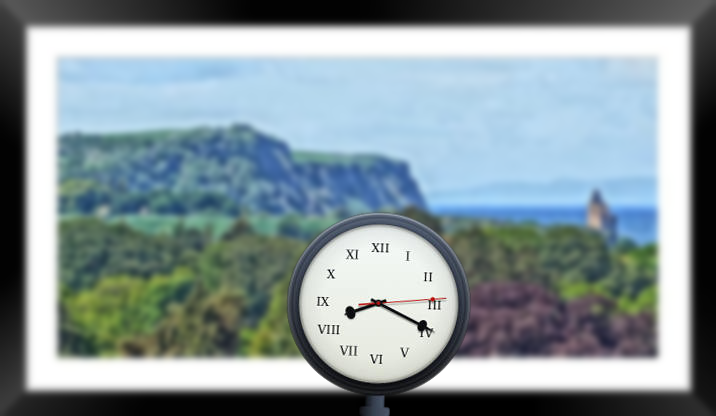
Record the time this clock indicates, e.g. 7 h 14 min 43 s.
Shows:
8 h 19 min 14 s
